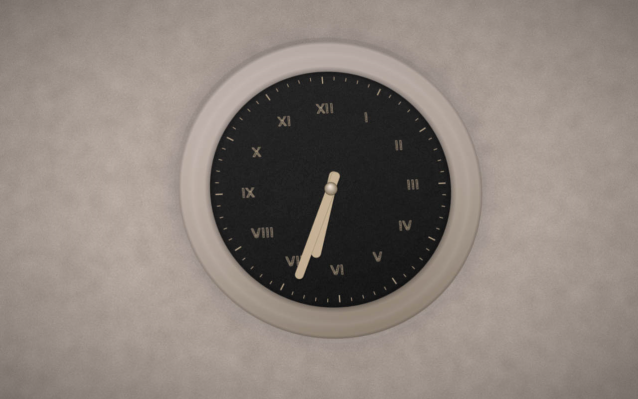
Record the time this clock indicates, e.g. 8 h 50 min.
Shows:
6 h 34 min
